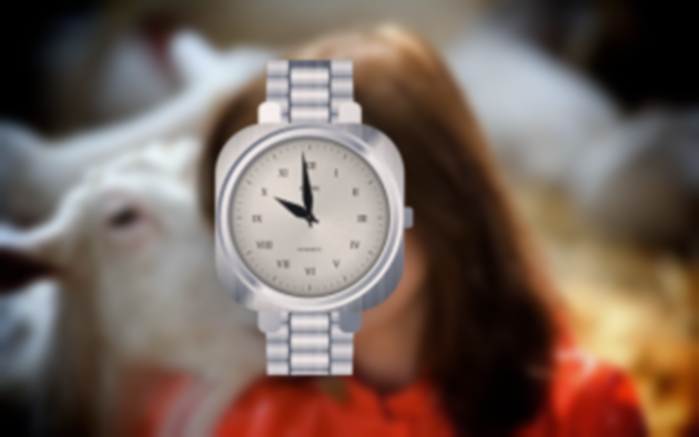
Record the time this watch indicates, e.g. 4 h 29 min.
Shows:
9 h 59 min
